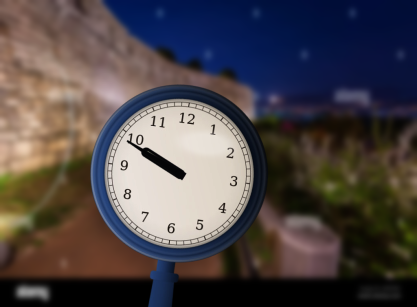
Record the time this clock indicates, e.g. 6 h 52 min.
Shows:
9 h 49 min
